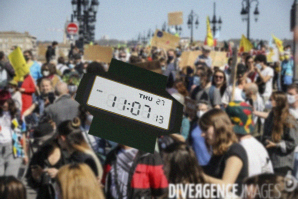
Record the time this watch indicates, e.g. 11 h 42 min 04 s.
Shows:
11 h 07 min 13 s
